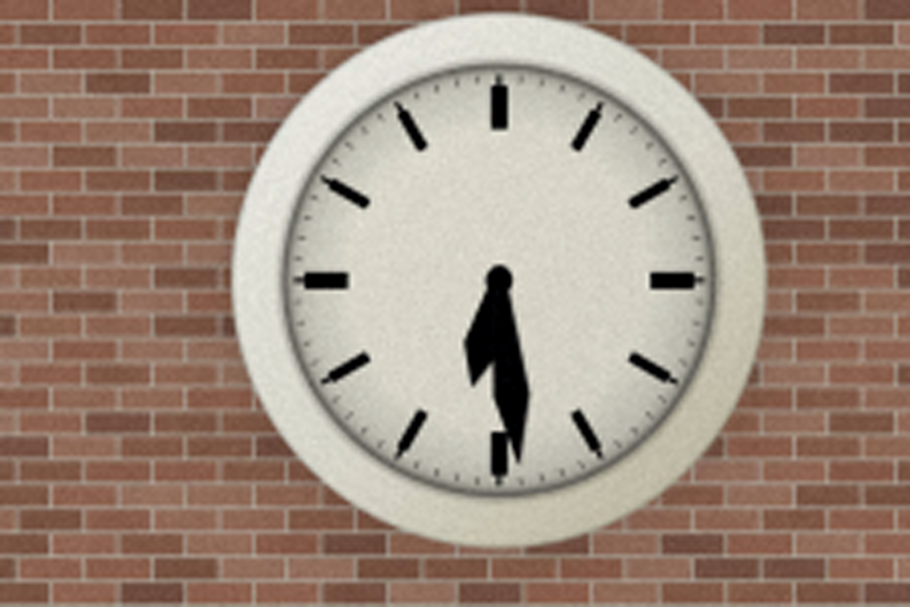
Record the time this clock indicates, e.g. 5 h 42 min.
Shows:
6 h 29 min
